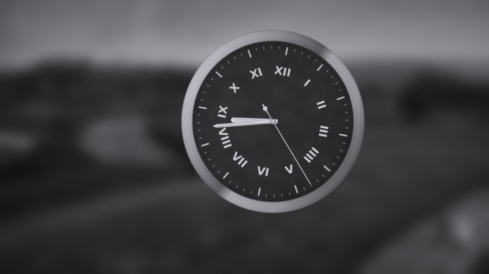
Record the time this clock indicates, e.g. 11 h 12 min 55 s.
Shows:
8 h 42 min 23 s
